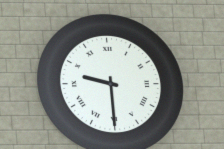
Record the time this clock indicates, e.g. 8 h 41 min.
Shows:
9 h 30 min
